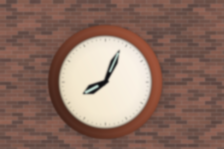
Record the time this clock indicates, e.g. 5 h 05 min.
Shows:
8 h 04 min
